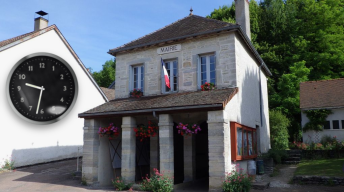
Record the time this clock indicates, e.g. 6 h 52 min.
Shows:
9 h 32 min
